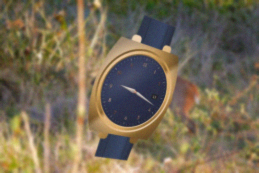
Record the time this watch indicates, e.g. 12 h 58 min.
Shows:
9 h 18 min
